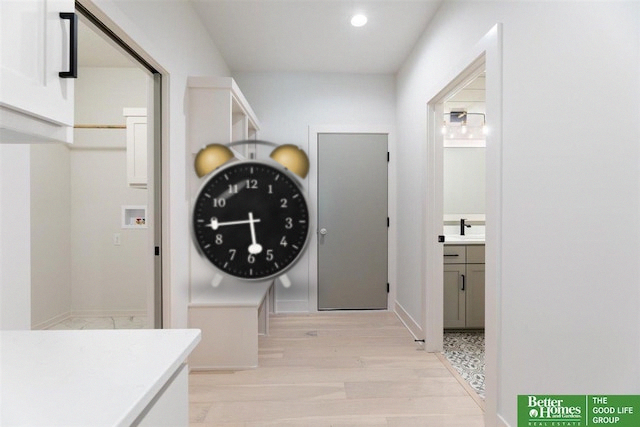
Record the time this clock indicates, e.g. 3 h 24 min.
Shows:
5 h 44 min
